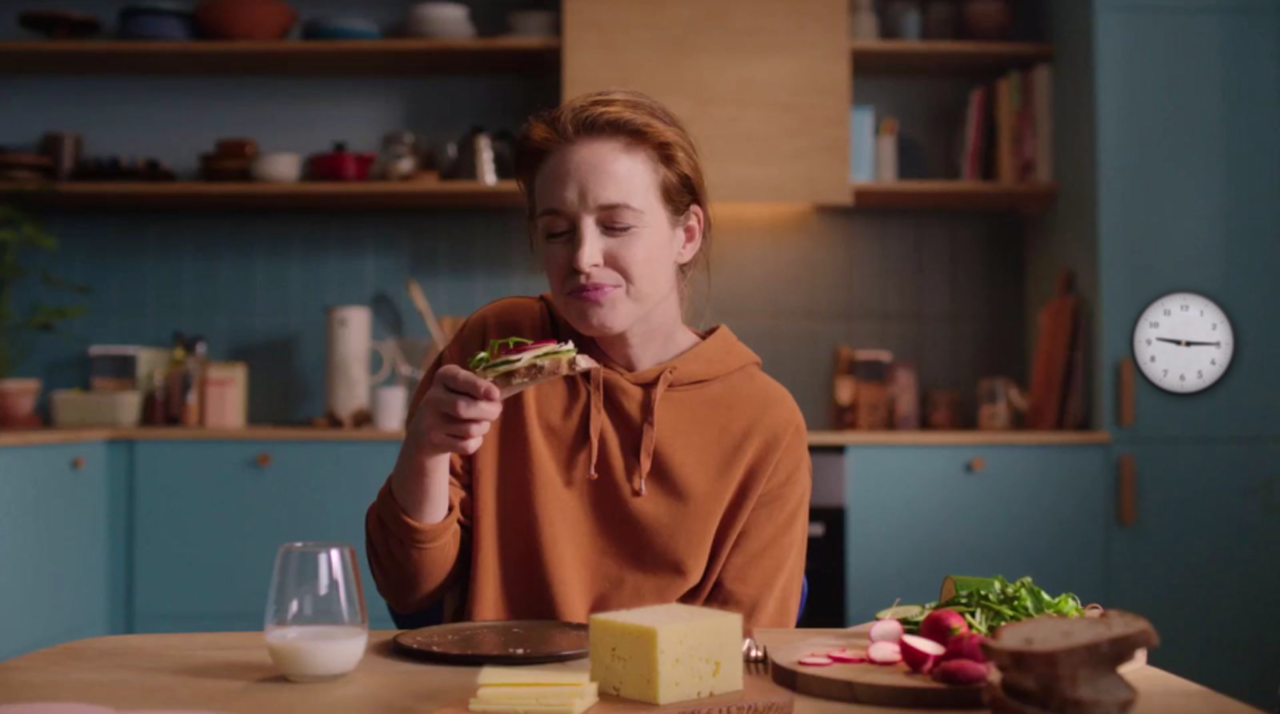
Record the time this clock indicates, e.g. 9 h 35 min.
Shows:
9 h 15 min
